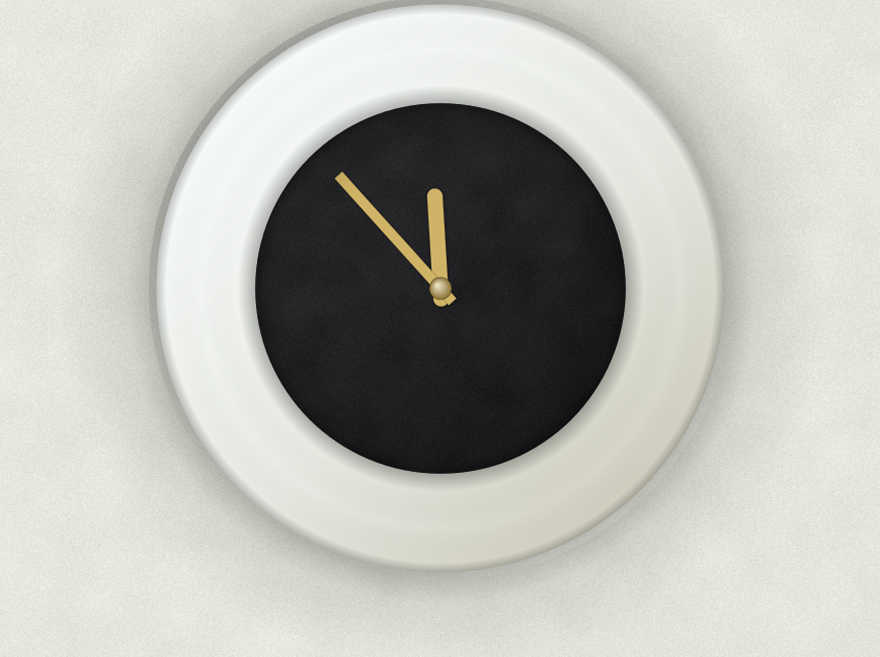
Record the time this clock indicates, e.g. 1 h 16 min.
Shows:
11 h 53 min
